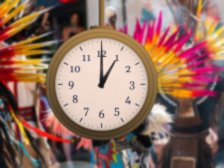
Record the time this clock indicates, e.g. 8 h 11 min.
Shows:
1 h 00 min
